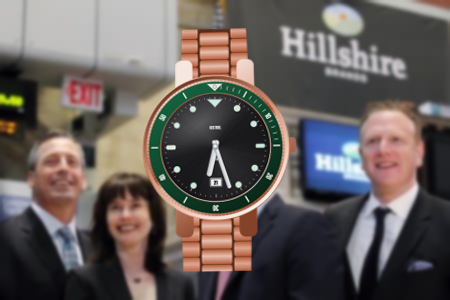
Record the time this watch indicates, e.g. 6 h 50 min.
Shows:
6 h 27 min
